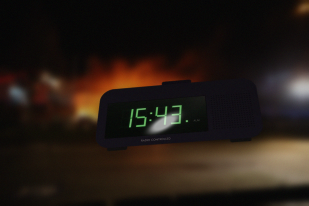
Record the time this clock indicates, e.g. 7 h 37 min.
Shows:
15 h 43 min
